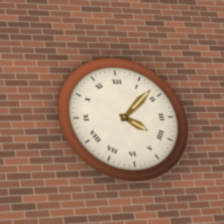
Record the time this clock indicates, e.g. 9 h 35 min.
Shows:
4 h 08 min
